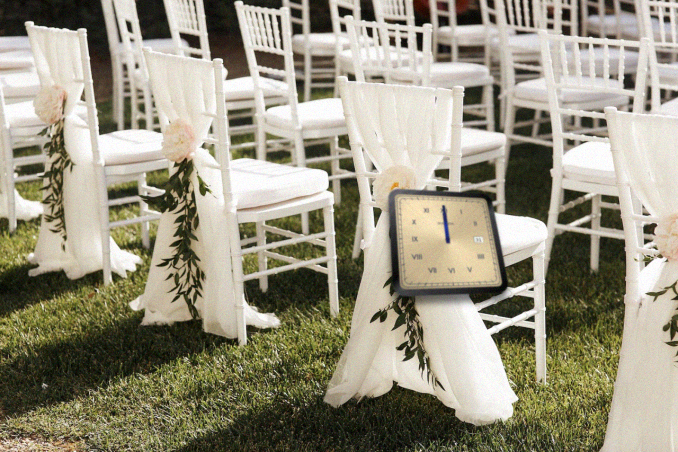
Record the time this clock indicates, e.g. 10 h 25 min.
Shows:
12 h 00 min
